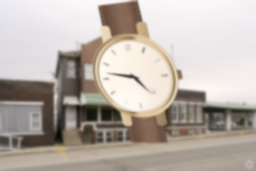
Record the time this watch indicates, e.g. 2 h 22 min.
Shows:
4 h 47 min
